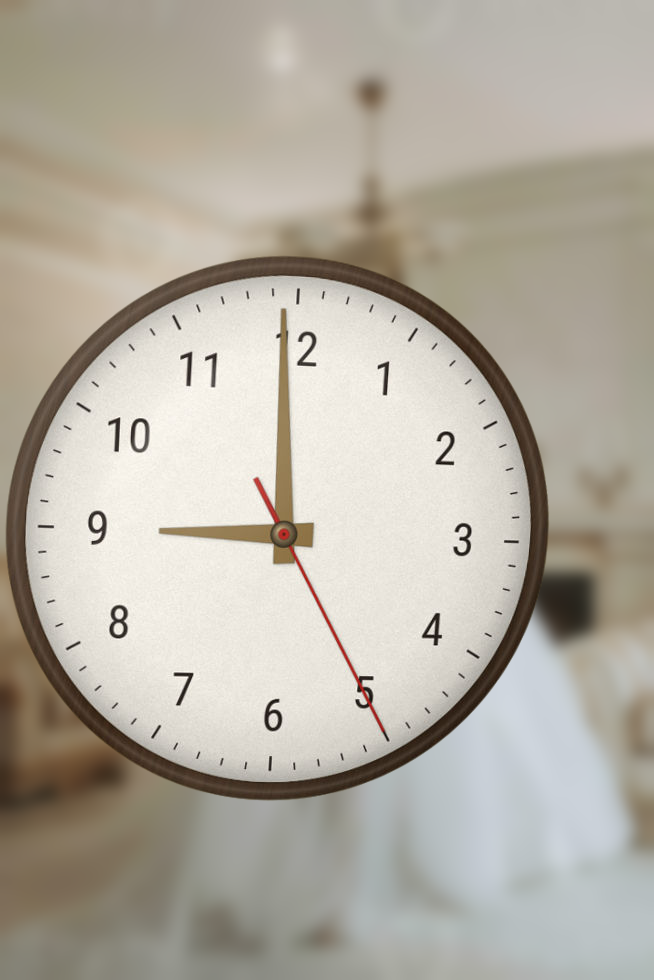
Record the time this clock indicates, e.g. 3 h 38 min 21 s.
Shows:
8 h 59 min 25 s
